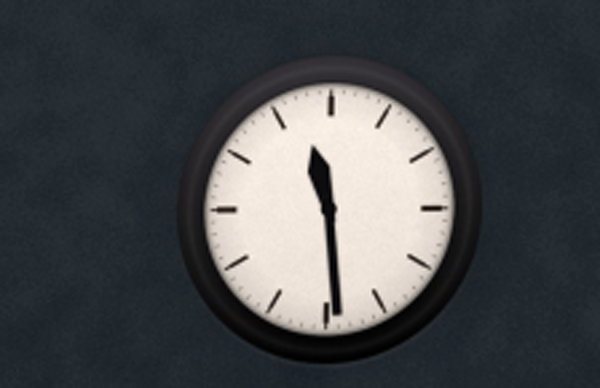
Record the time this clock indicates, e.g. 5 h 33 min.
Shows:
11 h 29 min
